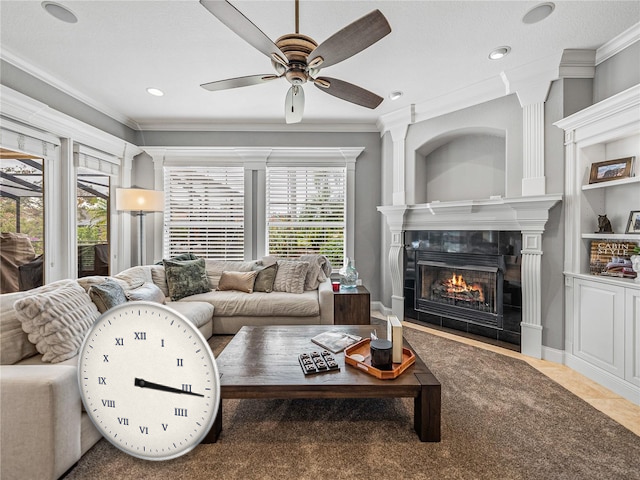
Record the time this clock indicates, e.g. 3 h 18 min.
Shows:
3 h 16 min
